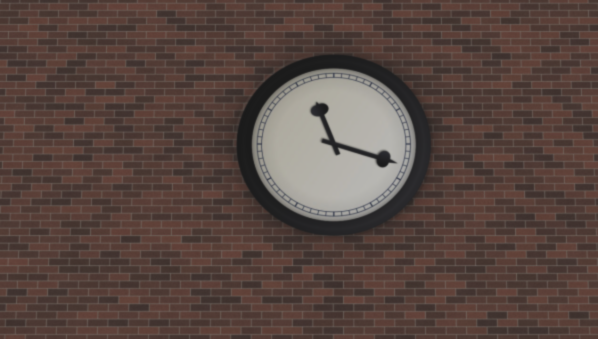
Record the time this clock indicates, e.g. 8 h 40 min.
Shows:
11 h 18 min
